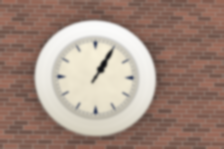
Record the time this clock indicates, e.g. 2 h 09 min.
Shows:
1 h 05 min
